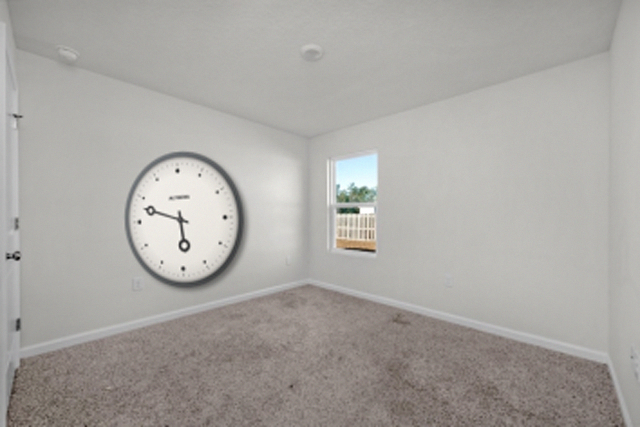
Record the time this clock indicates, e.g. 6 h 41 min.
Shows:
5 h 48 min
